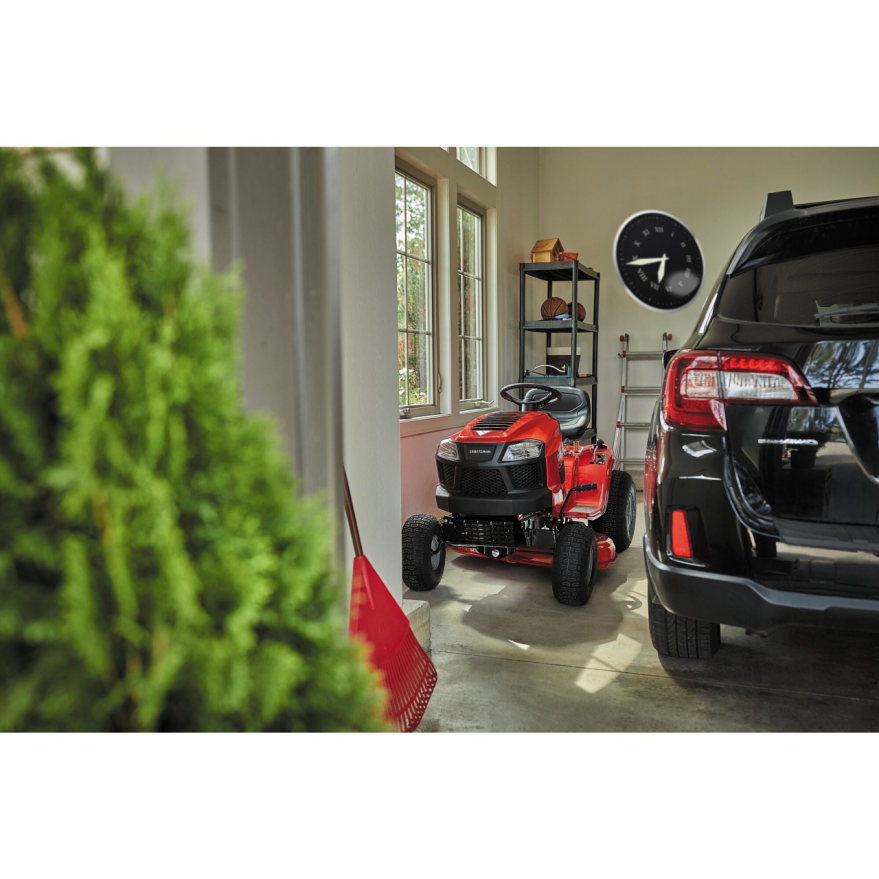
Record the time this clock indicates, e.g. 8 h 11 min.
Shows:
6 h 44 min
